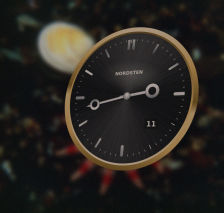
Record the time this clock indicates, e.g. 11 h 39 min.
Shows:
2 h 43 min
